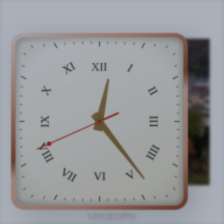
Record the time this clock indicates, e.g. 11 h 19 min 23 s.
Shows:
12 h 23 min 41 s
